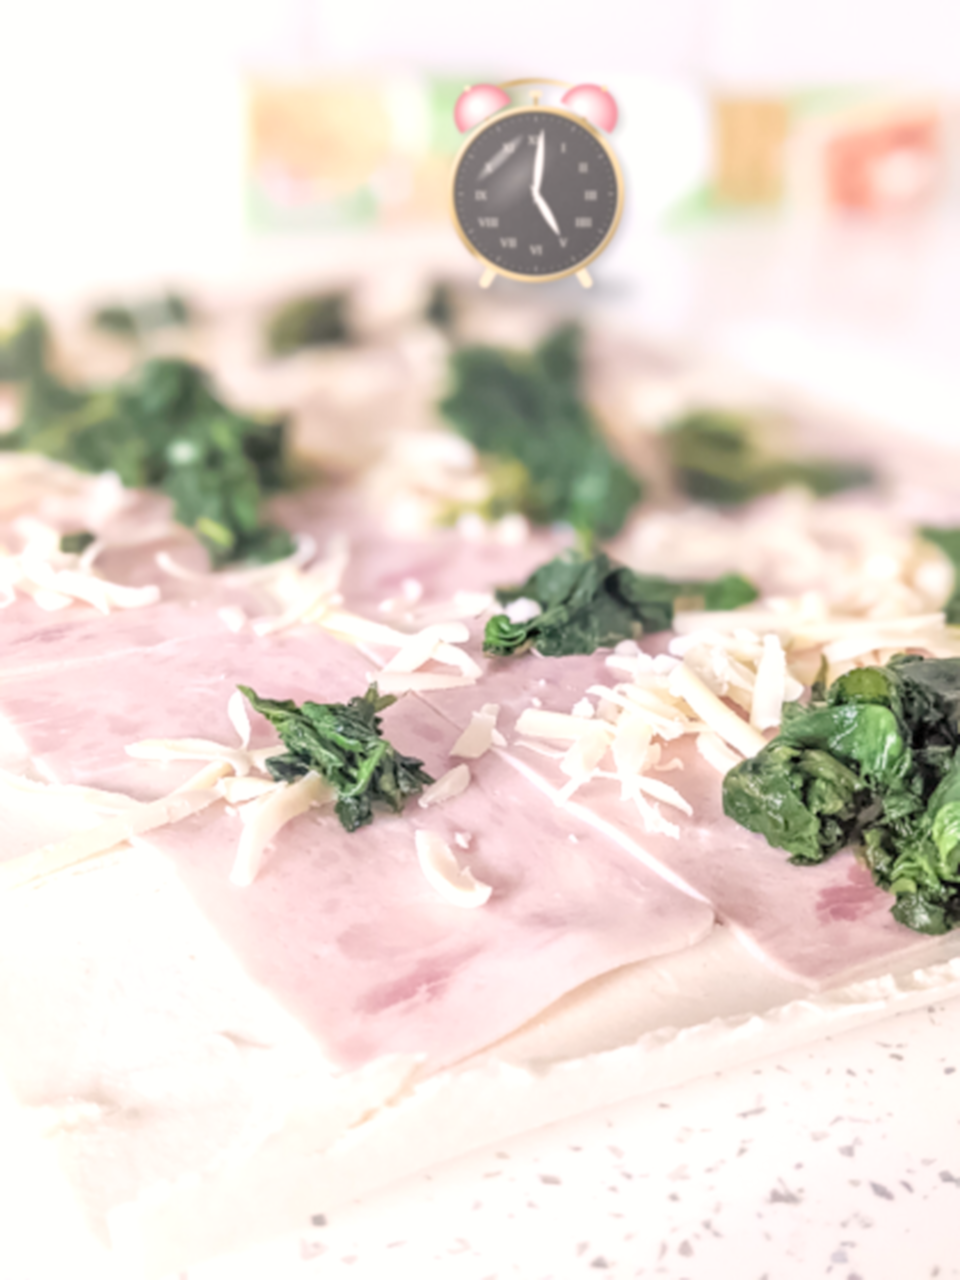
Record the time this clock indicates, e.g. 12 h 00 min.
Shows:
5 h 01 min
